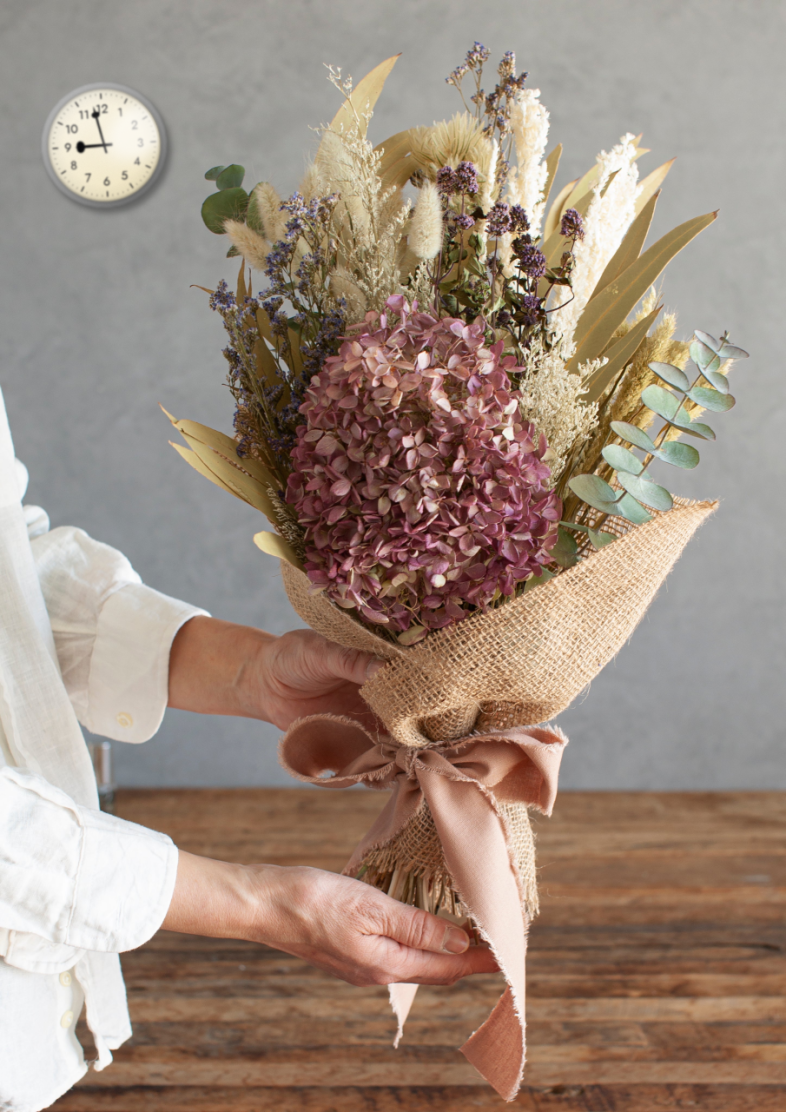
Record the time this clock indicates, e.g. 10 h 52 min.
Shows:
8 h 58 min
